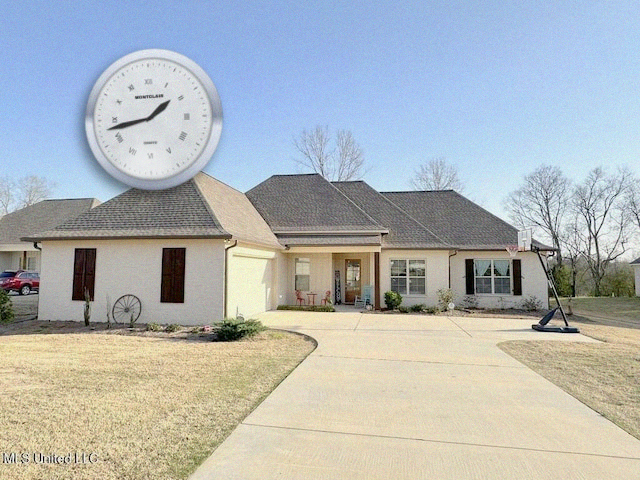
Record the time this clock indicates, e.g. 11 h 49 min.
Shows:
1 h 43 min
